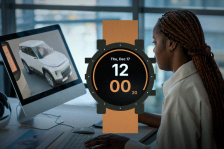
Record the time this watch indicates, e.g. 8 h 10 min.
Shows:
12 h 00 min
